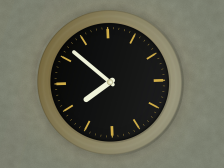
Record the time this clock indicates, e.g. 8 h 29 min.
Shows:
7 h 52 min
